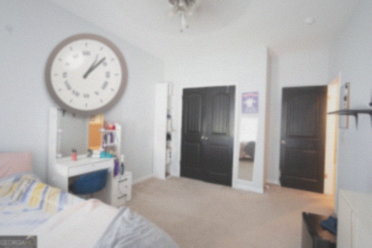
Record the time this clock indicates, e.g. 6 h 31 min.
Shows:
1 h 08 min
